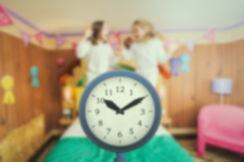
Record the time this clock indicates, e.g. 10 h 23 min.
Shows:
10 h 10 min
